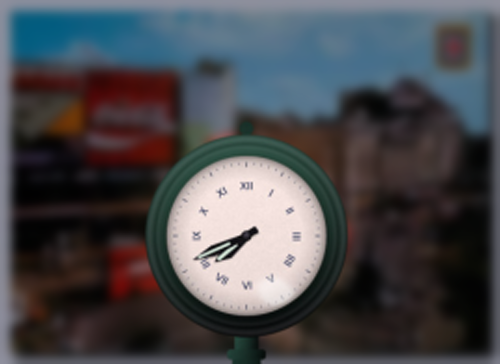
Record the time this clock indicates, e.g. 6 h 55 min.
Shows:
7 h 41 min
